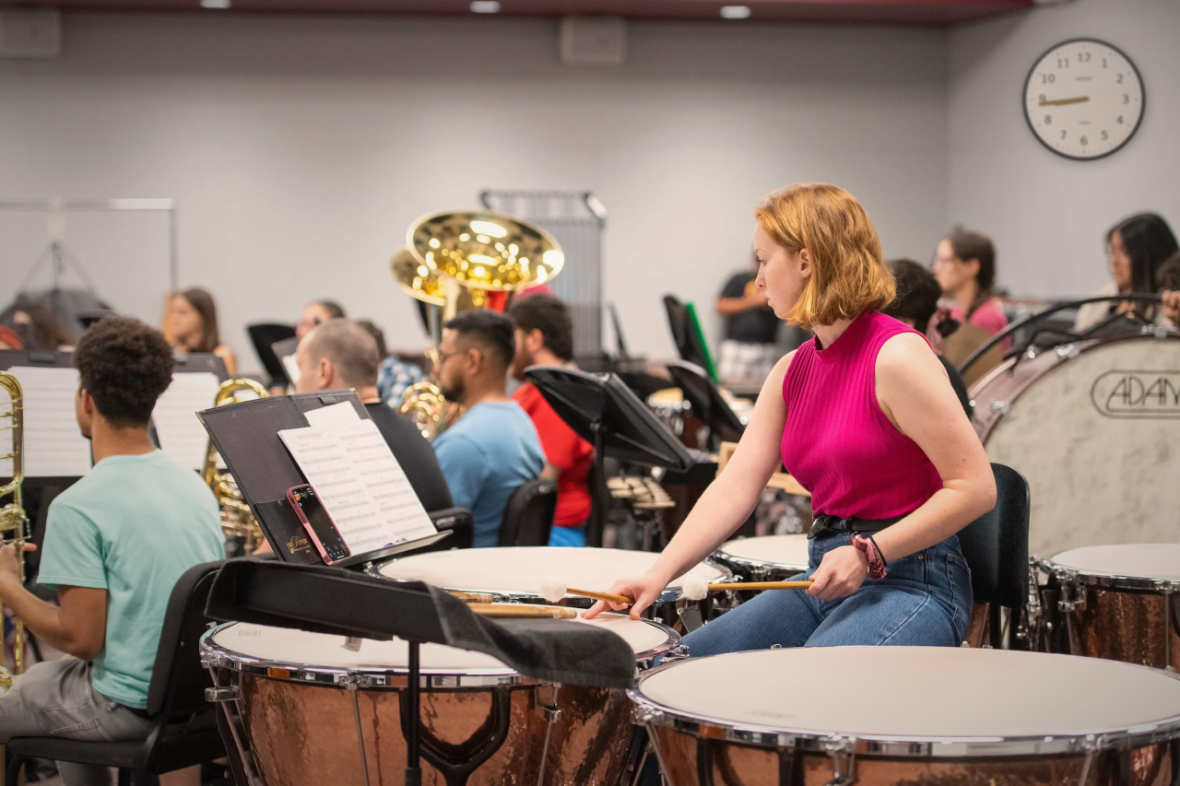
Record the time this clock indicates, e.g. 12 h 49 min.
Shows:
8 h 44 min
